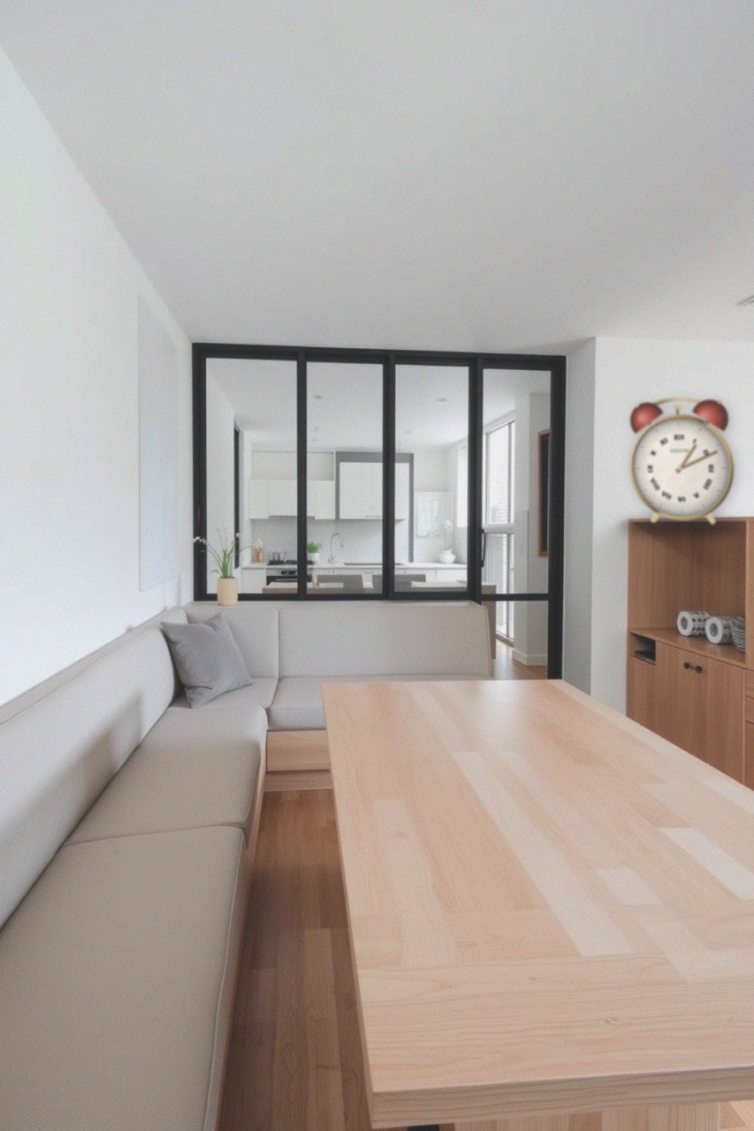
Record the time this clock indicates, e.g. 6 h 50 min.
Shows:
1 h 11 min
